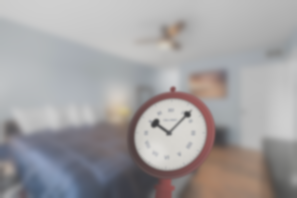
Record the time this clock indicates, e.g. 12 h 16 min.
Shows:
10 h 07 min
